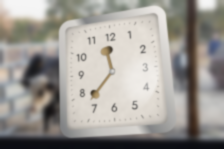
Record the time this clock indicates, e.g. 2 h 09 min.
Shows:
11 h 37 min
